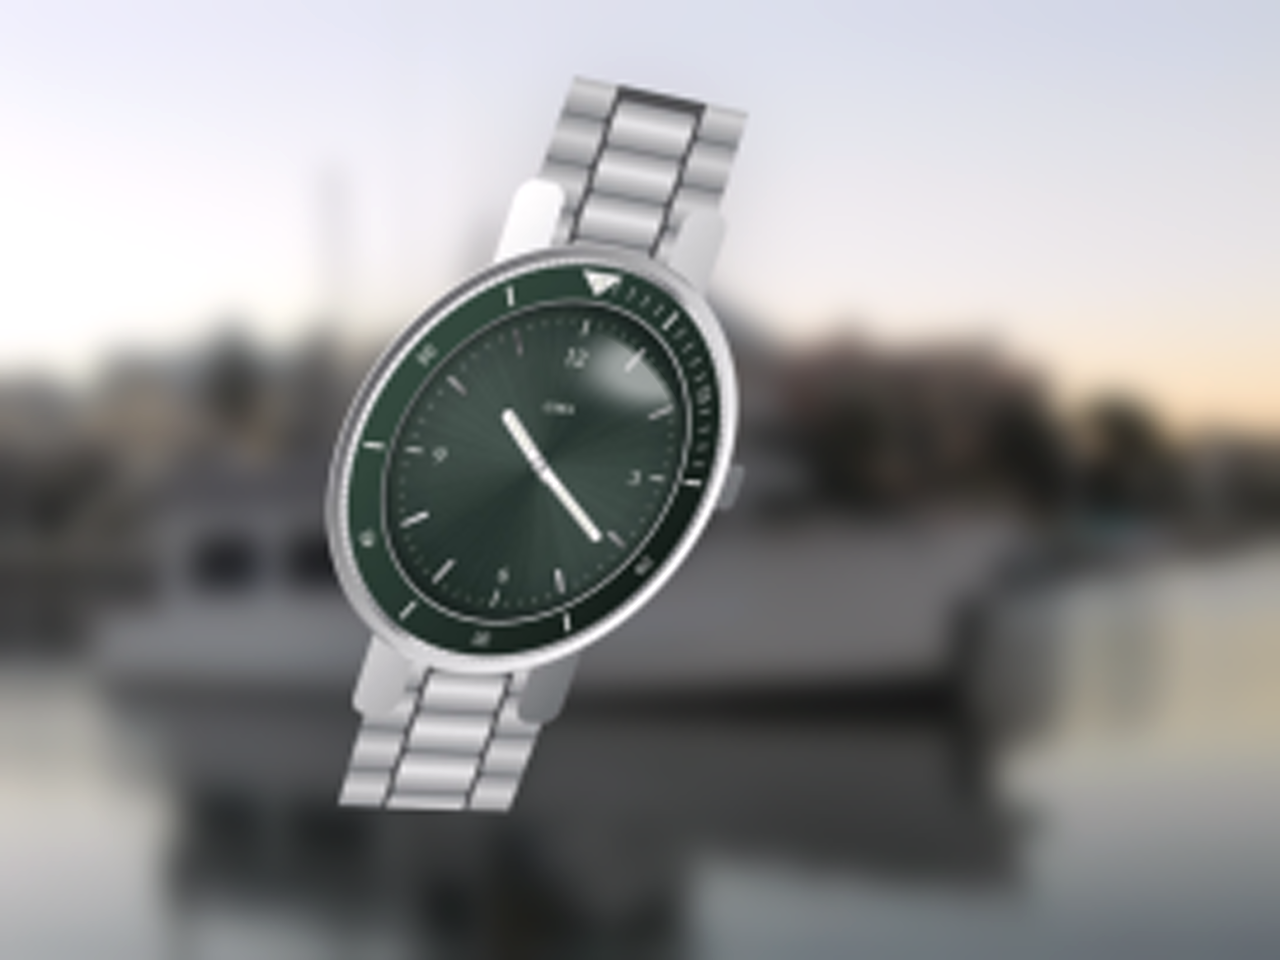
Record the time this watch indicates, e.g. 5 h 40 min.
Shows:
10 h 21 min
